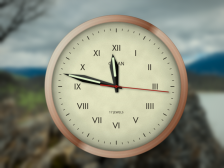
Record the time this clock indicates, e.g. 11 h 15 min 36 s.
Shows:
11 h 47 min 16 s
